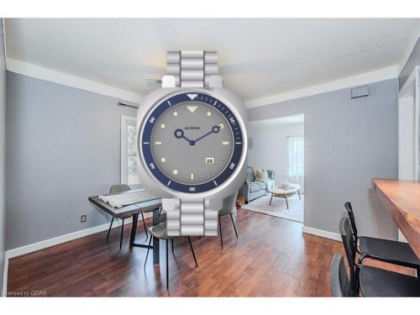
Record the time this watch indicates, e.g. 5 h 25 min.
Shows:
10 h 10 min
